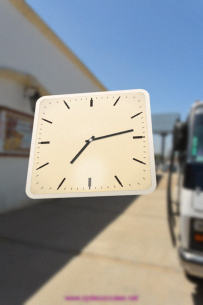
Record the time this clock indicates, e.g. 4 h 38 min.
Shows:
7 h 13 min
